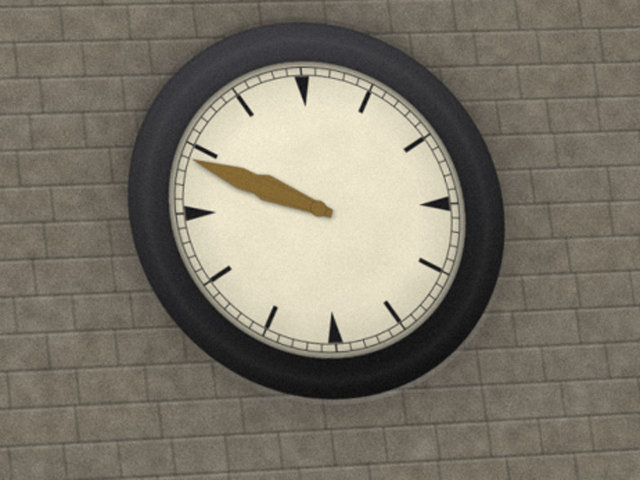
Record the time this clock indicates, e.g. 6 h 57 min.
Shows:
9 h 49 min
